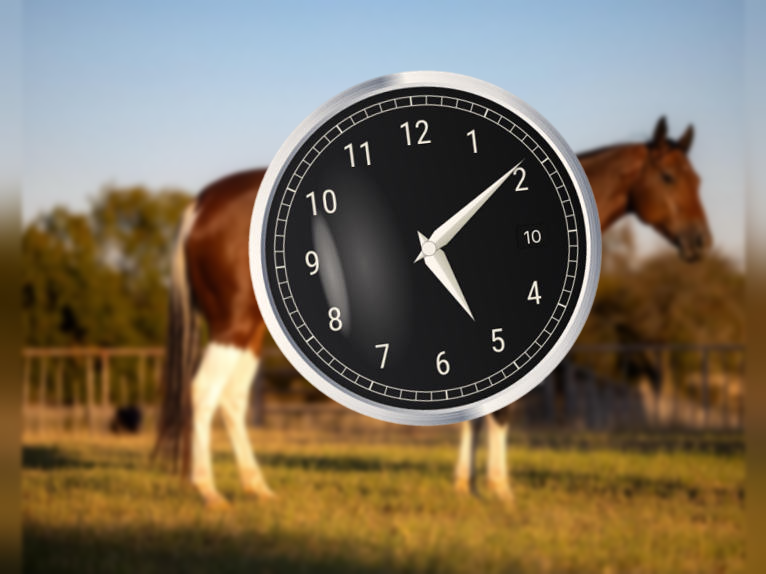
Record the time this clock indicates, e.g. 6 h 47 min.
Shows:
5 h 09 min
